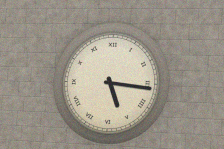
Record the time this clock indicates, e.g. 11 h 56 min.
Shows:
5 h 16 min
